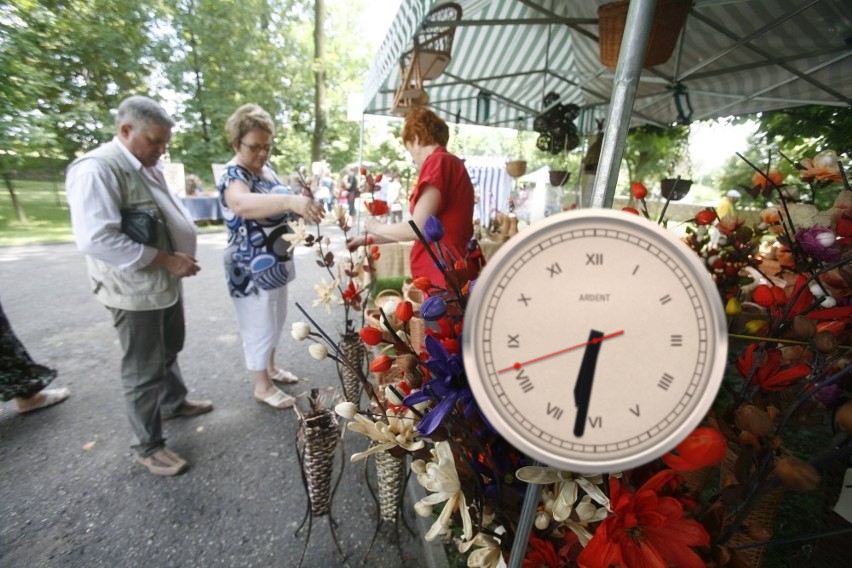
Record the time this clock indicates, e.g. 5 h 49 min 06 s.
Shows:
6 h 31 min 42 s
